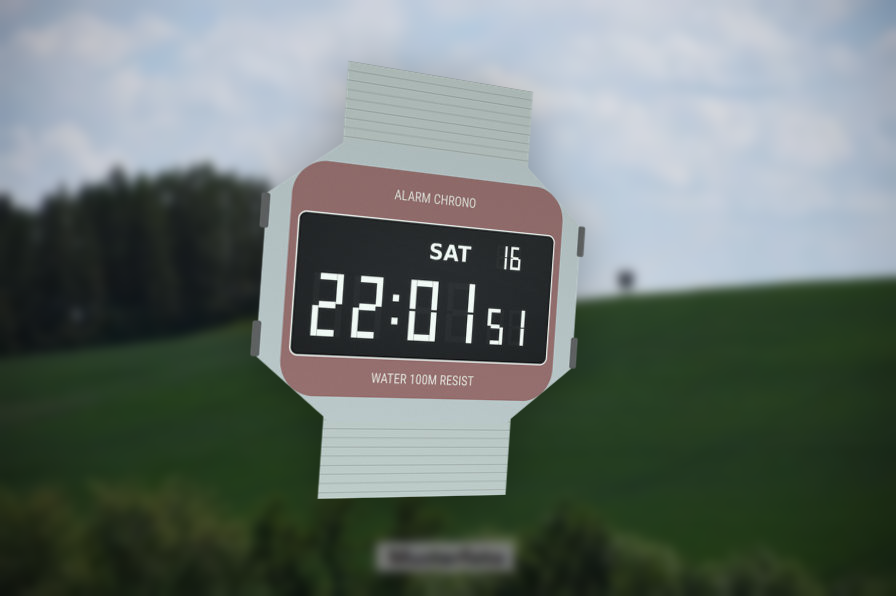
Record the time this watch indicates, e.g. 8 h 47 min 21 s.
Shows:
22 h 01 min 51 s
